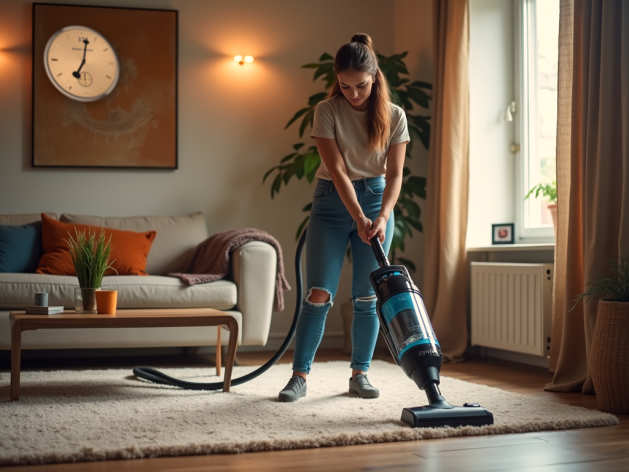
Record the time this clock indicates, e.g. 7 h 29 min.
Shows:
7 h 02 min
